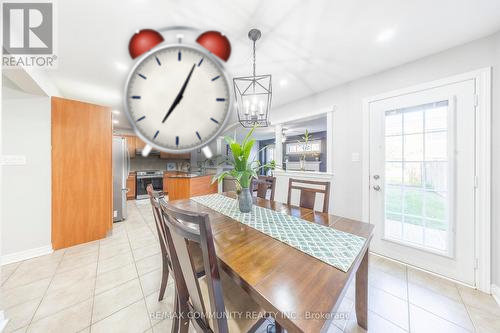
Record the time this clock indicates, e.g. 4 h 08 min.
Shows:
7 h 04 min
